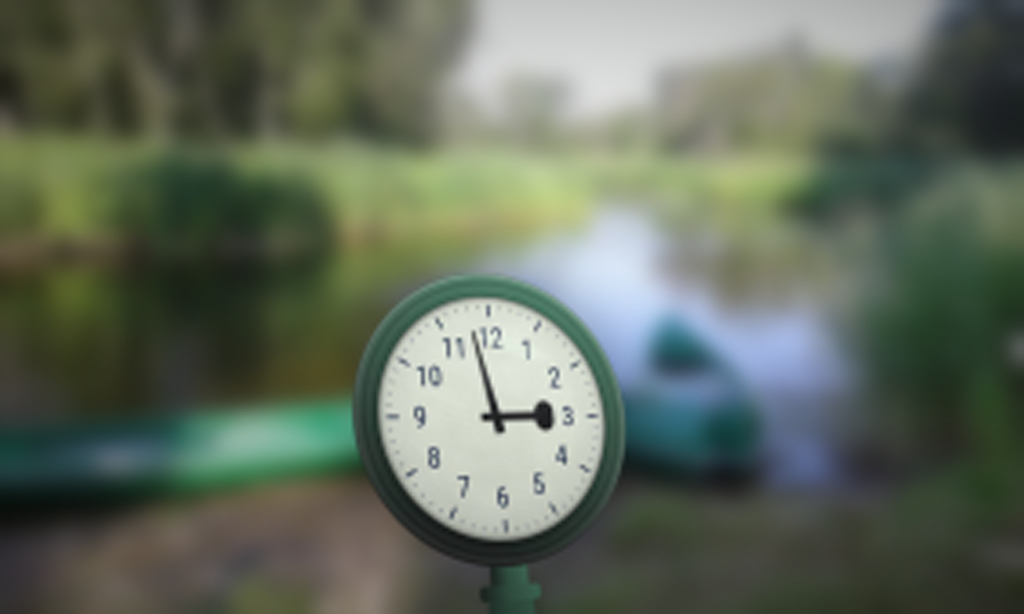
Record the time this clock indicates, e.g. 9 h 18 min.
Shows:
2 h 58 min
